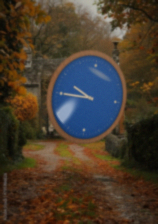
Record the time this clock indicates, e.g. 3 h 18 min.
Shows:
9 h 45 min
